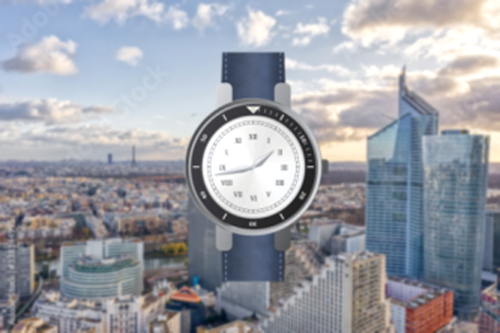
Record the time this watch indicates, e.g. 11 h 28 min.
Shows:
1 h 43 min
